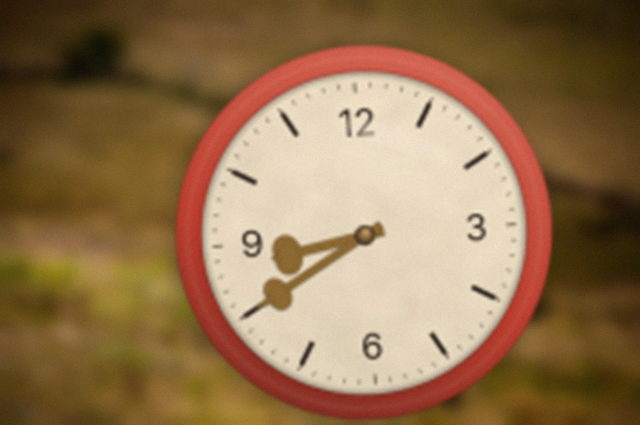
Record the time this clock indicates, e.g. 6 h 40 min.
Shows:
8 h 40 min
